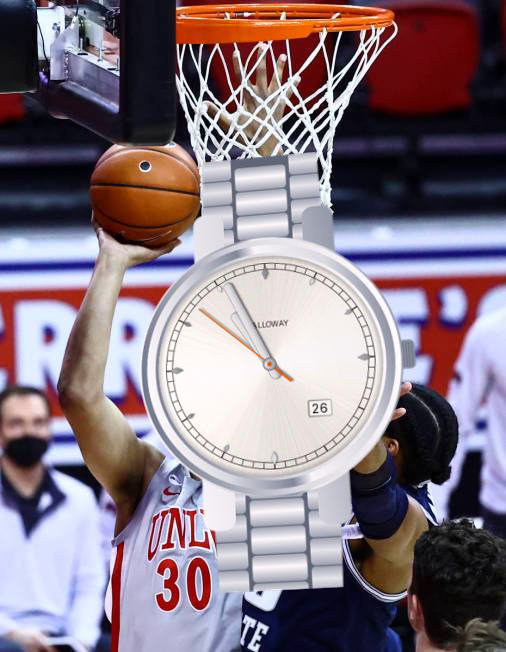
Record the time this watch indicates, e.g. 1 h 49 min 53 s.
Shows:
10 h 55 min 52 s
